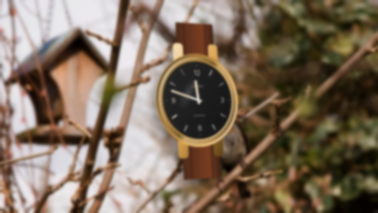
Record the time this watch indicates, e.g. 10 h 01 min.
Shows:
11 h 48 min
